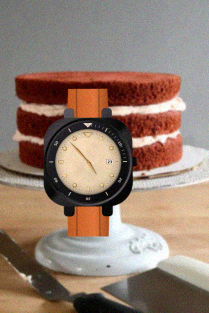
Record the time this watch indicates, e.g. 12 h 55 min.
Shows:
4 h 53 min
